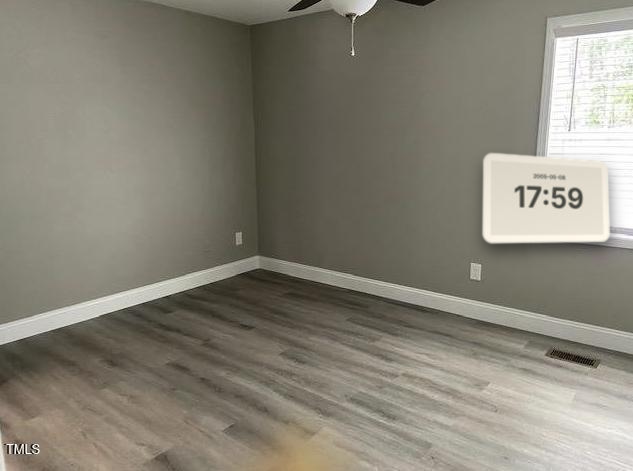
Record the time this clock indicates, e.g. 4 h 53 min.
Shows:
17 h 59 min
